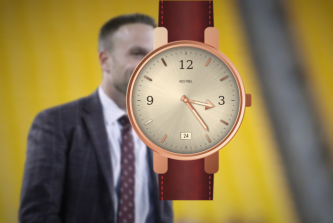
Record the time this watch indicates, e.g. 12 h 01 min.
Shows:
3 h 24 min
